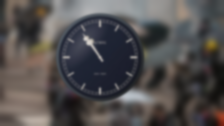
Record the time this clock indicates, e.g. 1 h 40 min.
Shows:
10 h 54 min
